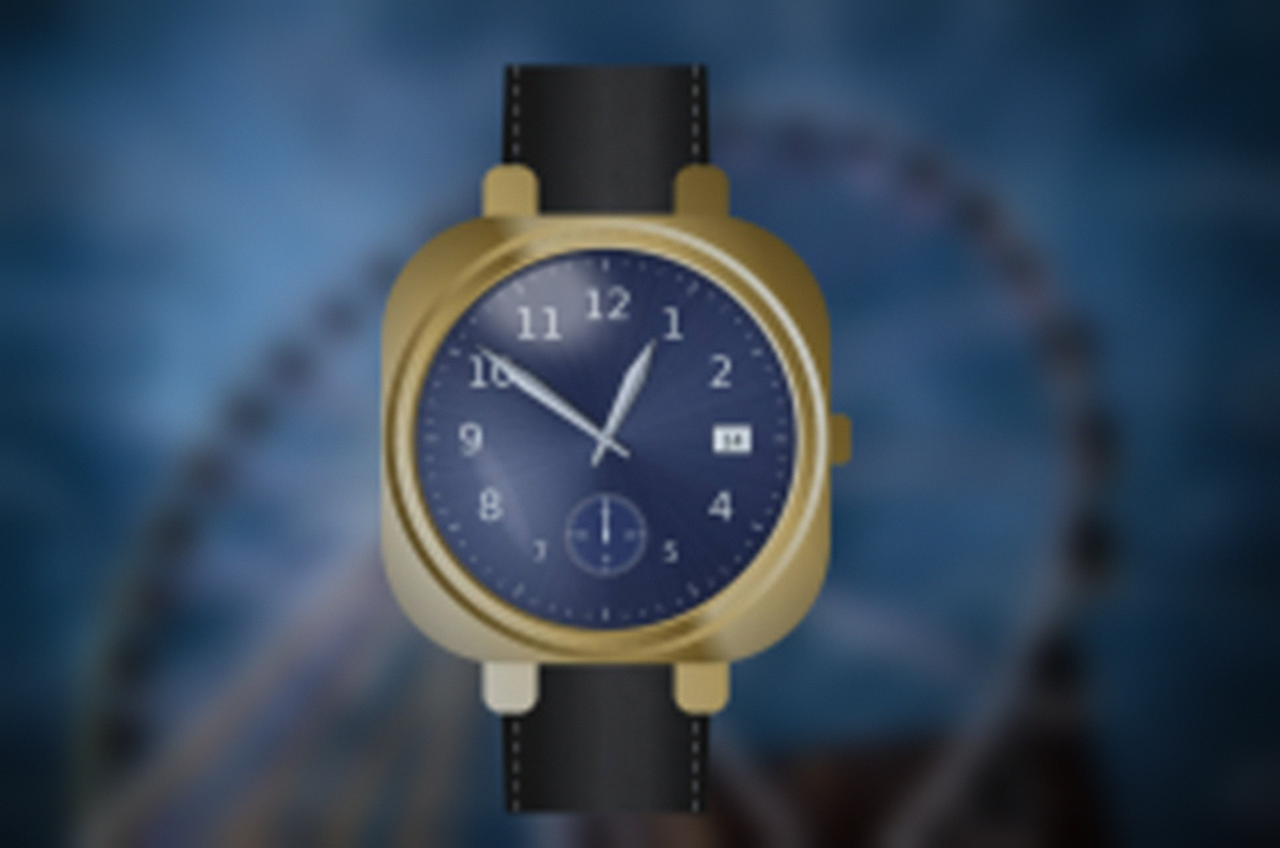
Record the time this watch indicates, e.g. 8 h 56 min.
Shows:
12 h 51 min
